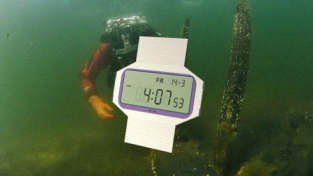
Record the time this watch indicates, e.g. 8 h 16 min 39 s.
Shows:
4 h 07 min 53 s
